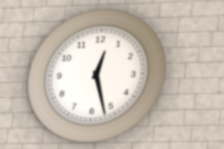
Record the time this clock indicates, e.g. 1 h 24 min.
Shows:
12 h 27 min
